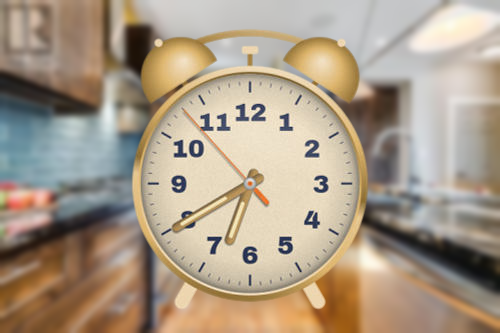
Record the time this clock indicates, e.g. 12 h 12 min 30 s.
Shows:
6 h 39 min 53 s
